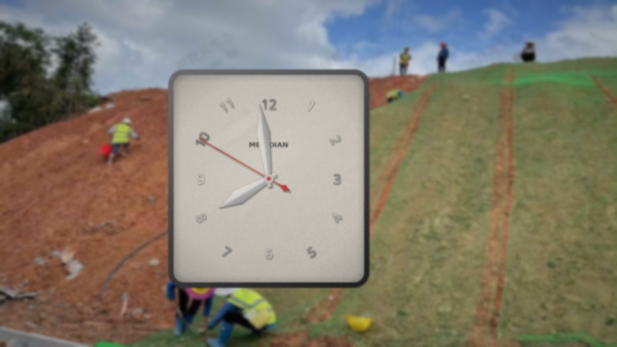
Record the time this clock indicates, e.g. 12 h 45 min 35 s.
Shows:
7 h 58 min 50 s
